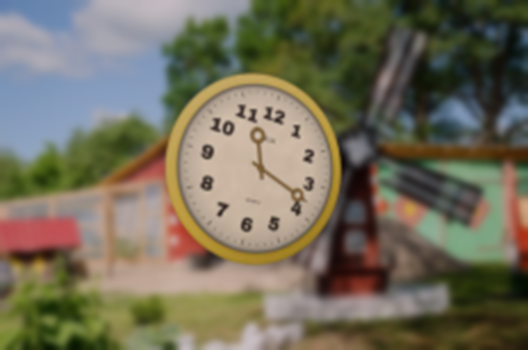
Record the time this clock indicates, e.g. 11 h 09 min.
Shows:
11 h 18 min
